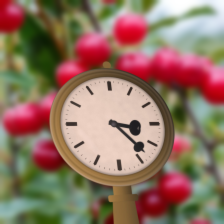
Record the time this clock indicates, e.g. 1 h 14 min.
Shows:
3 h 23 min
